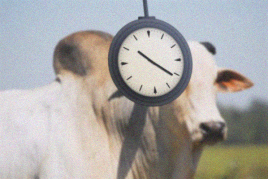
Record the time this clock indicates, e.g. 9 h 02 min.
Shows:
10 h 21 min
